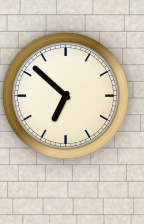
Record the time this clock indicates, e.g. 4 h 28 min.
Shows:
6 h 52 min
